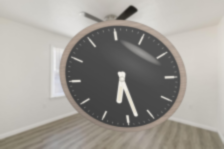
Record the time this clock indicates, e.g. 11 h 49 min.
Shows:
6 h 28 min
